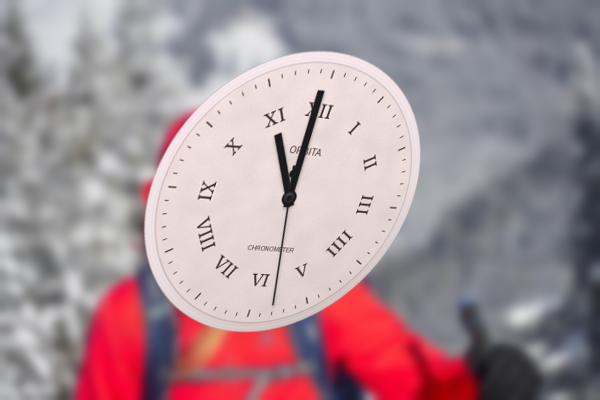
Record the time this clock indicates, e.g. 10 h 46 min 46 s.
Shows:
10 h 59 min 28 s
